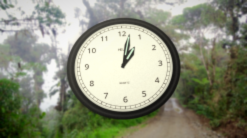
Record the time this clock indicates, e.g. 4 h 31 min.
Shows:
1 h 02 min
